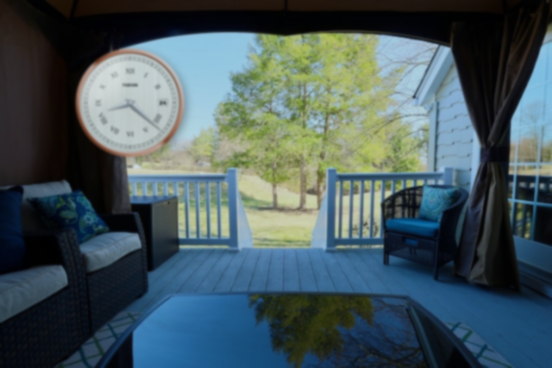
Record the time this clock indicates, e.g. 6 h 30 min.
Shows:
8 h 22 min
